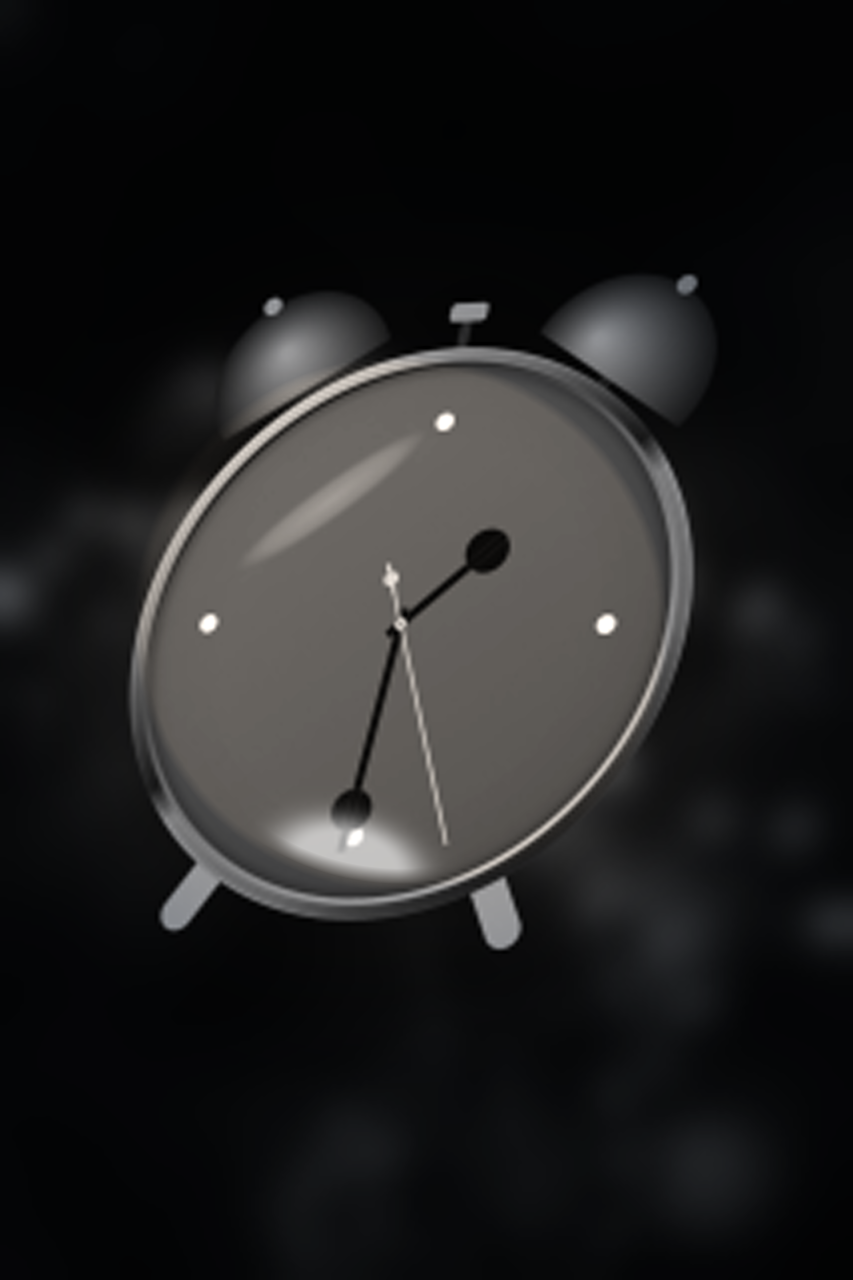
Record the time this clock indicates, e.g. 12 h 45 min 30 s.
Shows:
1 h 30 min 26 s
